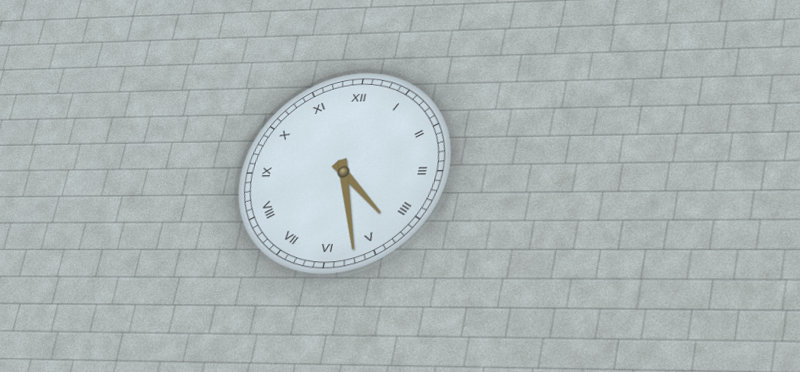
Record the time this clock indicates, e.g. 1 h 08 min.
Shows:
4 h 27 min
